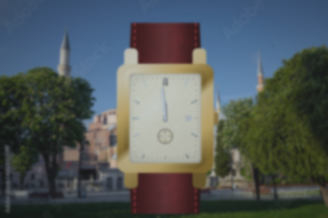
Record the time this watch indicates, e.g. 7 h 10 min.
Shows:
11 h 59 min
